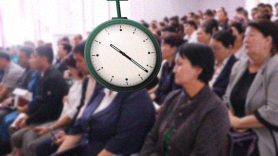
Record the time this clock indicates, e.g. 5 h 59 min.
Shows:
10 h 22 min
